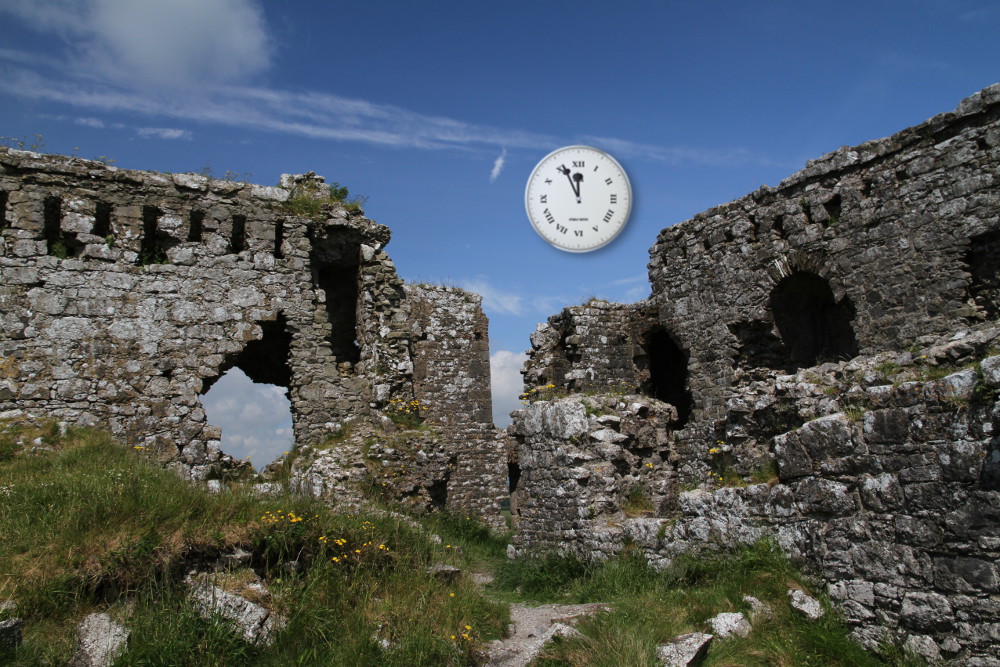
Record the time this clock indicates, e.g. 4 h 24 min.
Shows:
11 h 56 min
